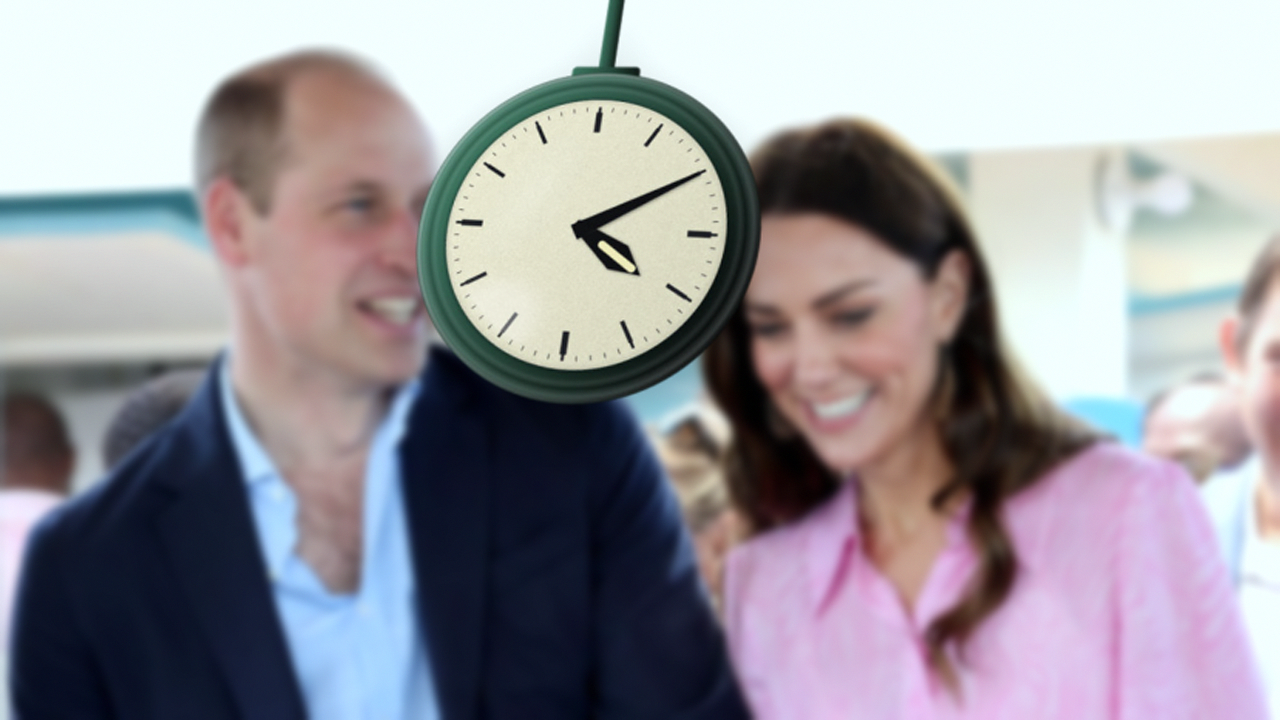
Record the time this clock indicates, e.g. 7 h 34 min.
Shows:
4 h 10 min
